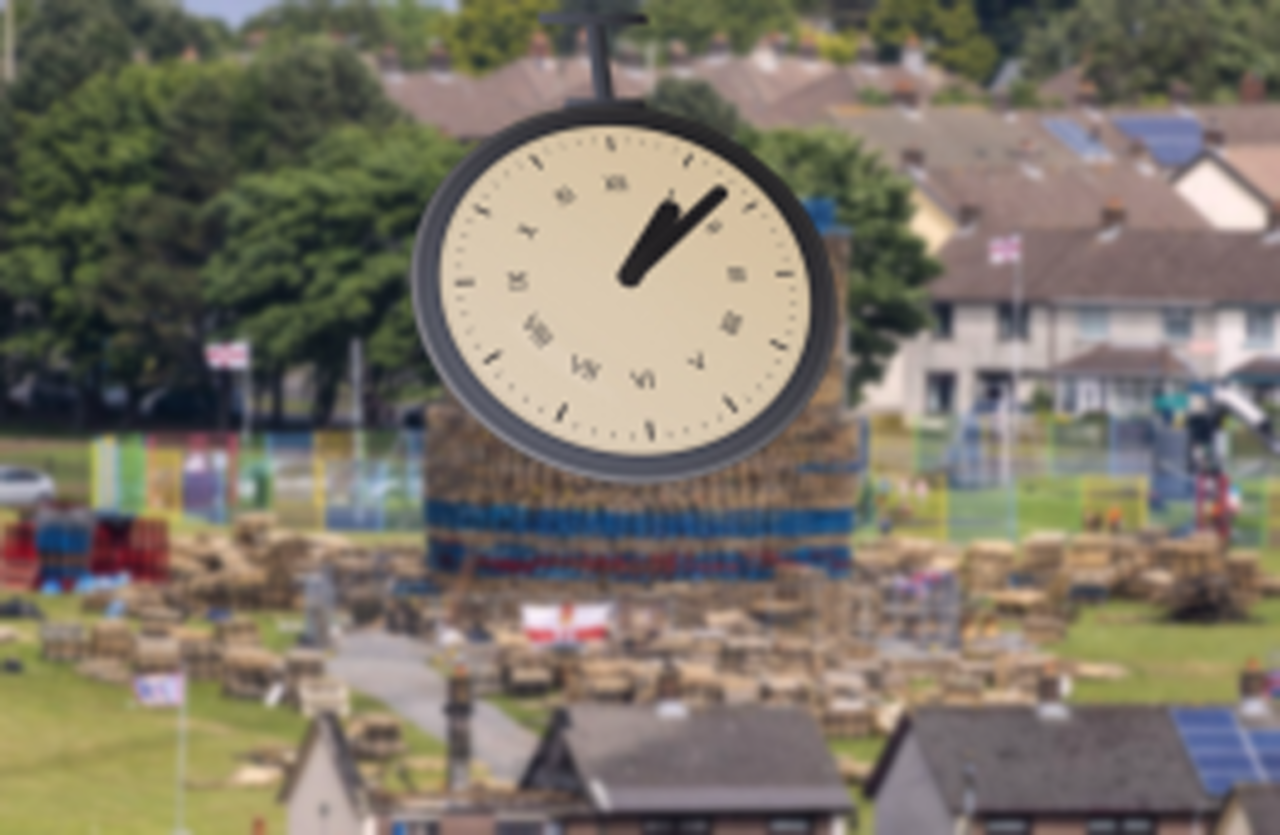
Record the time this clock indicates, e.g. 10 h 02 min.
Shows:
1 h 08 min
